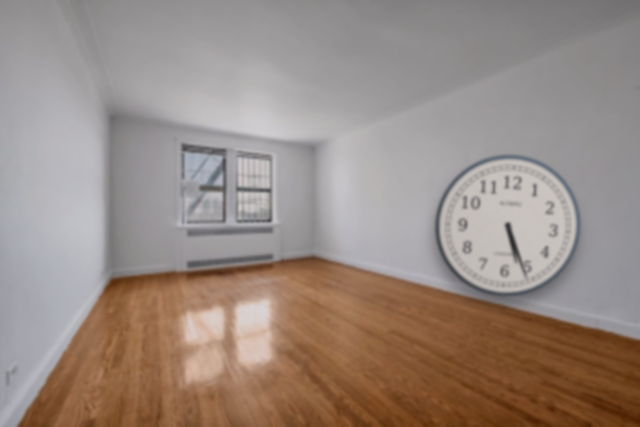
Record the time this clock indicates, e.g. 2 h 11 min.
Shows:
5 h 26 min
